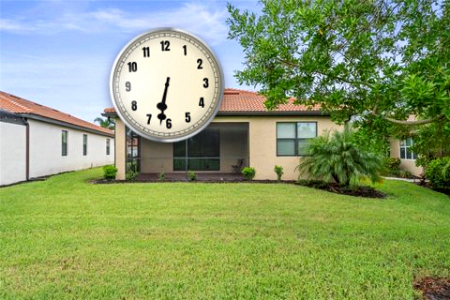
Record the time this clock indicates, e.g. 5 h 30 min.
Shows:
6 h 32 min
